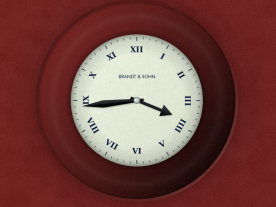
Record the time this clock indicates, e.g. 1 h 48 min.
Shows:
3 h 44 min
